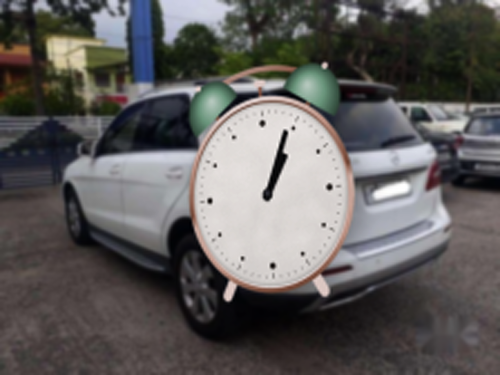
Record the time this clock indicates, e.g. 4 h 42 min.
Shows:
1 h 04 min
